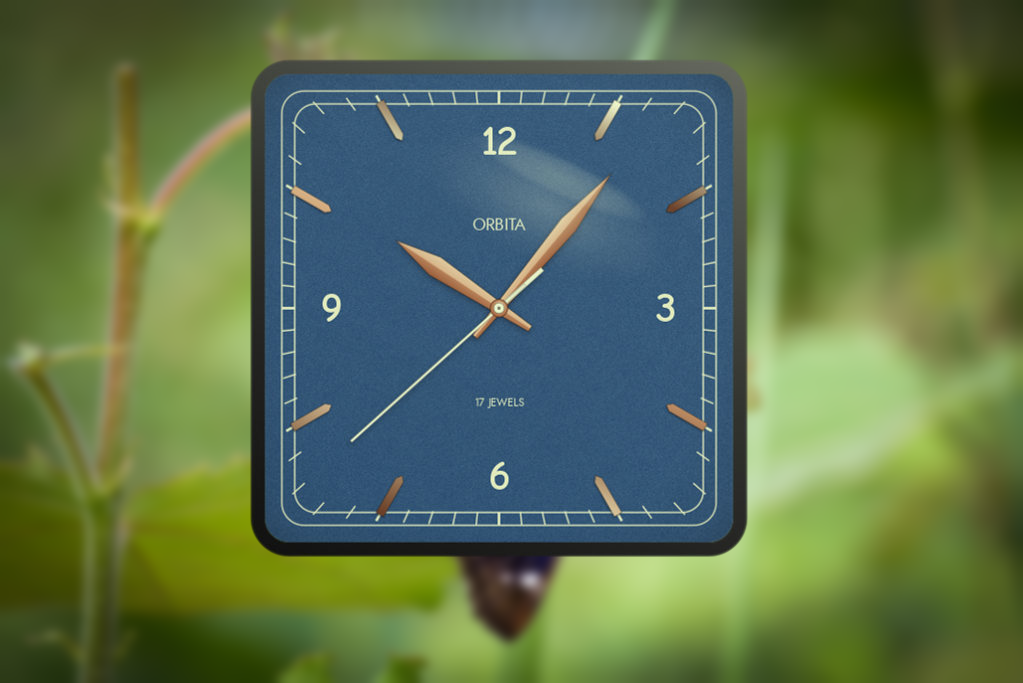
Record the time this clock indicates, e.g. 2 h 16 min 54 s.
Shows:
10 h 06 min 38 s
